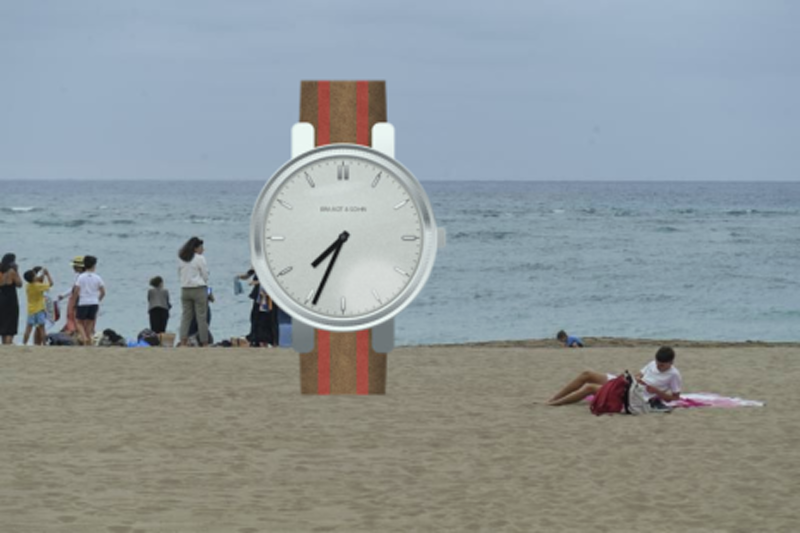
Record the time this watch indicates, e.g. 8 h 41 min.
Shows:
7 h 34 min
